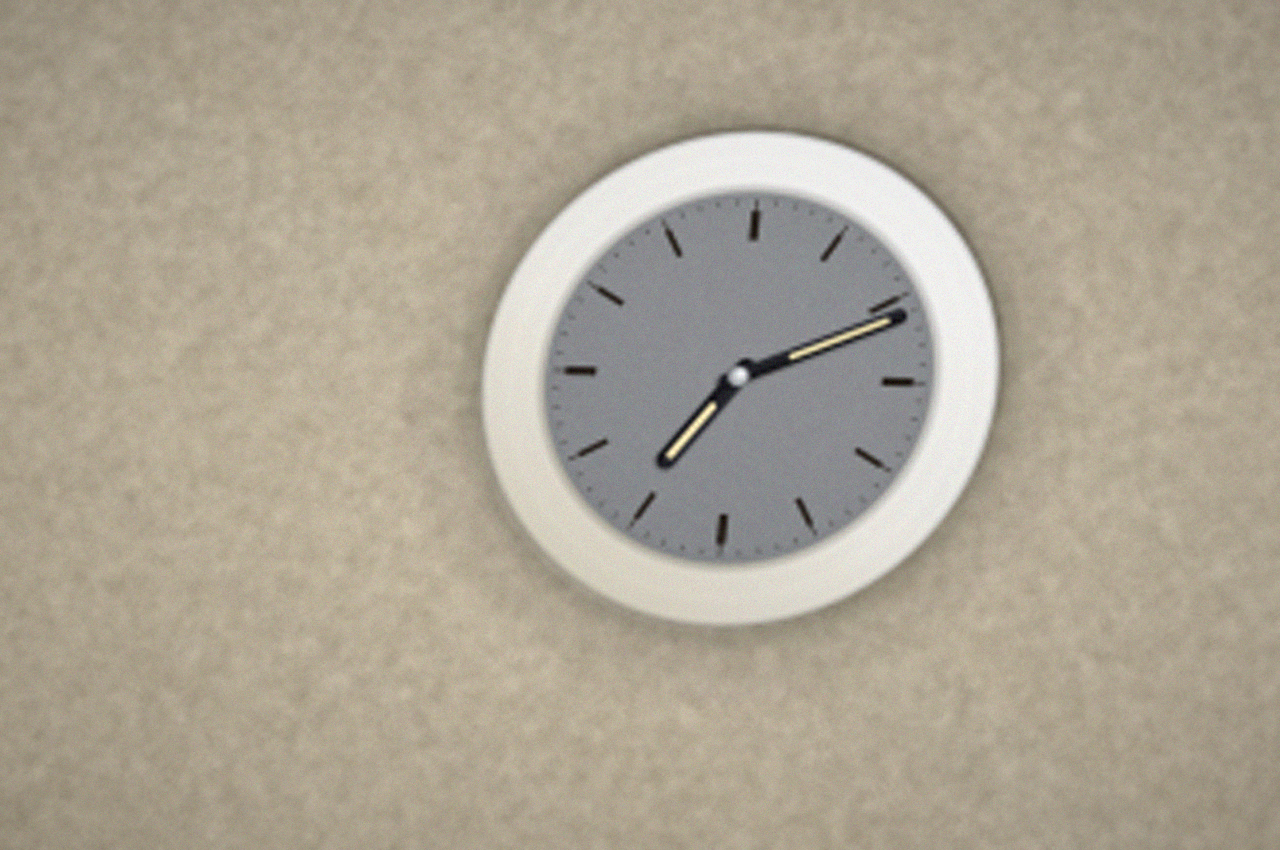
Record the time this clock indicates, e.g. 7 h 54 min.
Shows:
7 h 11 min
